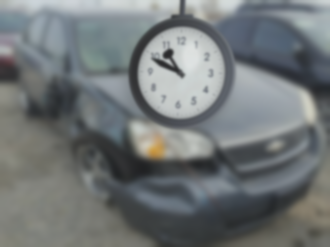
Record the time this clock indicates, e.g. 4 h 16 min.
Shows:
10 h 49 min
